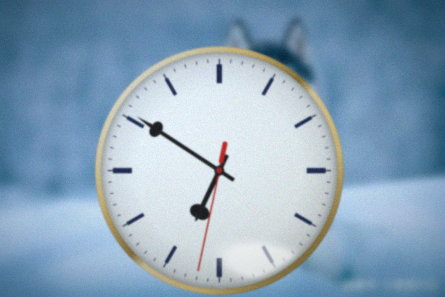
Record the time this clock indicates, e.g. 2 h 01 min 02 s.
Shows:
6 h 50 min 32 s
